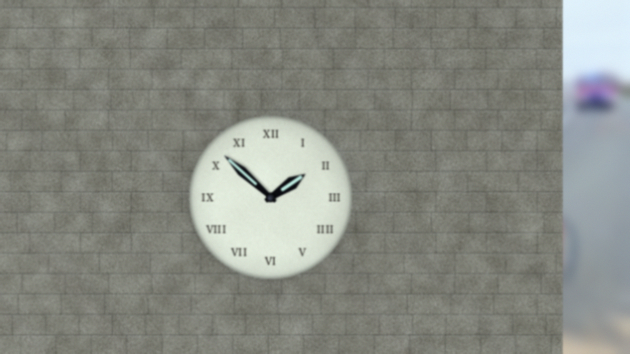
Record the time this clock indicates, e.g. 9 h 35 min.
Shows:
1 h 52 min
